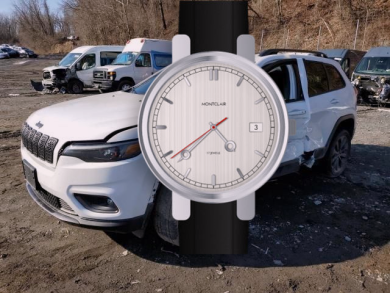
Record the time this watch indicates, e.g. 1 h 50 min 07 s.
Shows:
4 h 37 min 39 s
